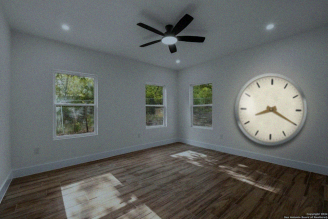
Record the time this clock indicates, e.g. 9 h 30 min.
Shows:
8 h 20 min
